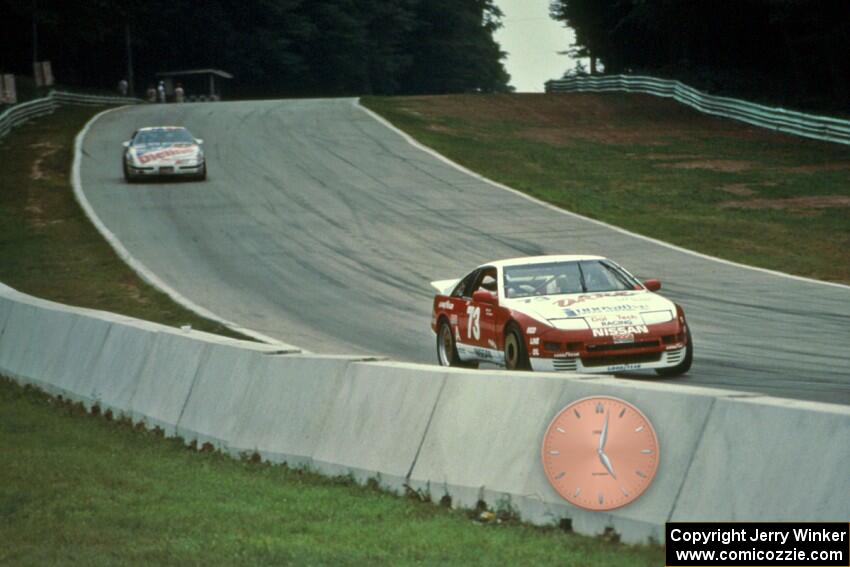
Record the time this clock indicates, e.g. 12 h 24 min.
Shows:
5 h 02 min
